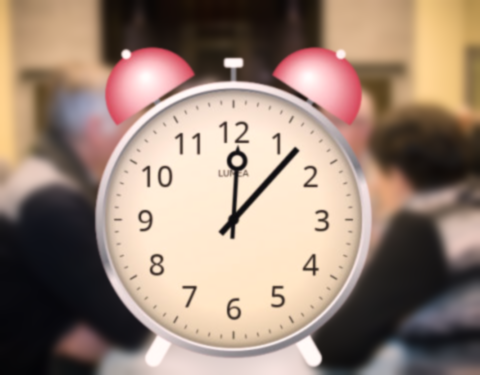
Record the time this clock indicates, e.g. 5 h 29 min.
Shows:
12 h 07 min
